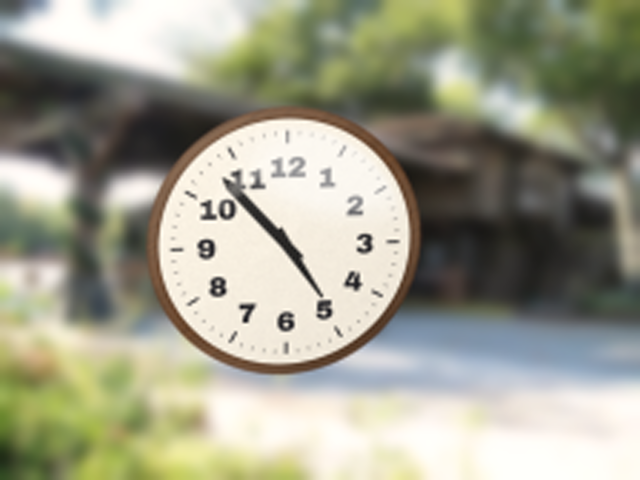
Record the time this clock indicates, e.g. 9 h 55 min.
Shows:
4 h 53 min
